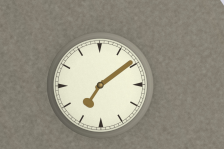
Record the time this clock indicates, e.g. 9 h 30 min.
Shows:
7 h 09 min
